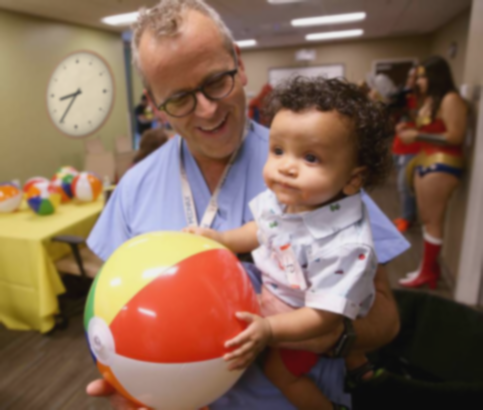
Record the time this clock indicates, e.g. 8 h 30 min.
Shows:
8 h 36 min
